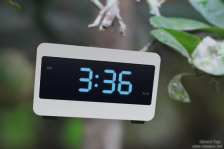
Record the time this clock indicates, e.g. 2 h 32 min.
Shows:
3 h 36 min
